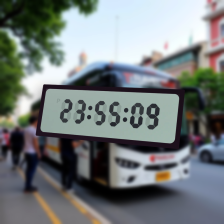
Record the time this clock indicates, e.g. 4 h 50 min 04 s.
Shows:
23 h 55 min 09 s
